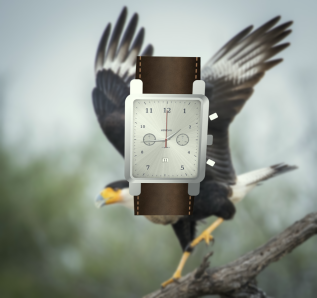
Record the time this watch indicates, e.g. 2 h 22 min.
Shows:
1 h 44 min
